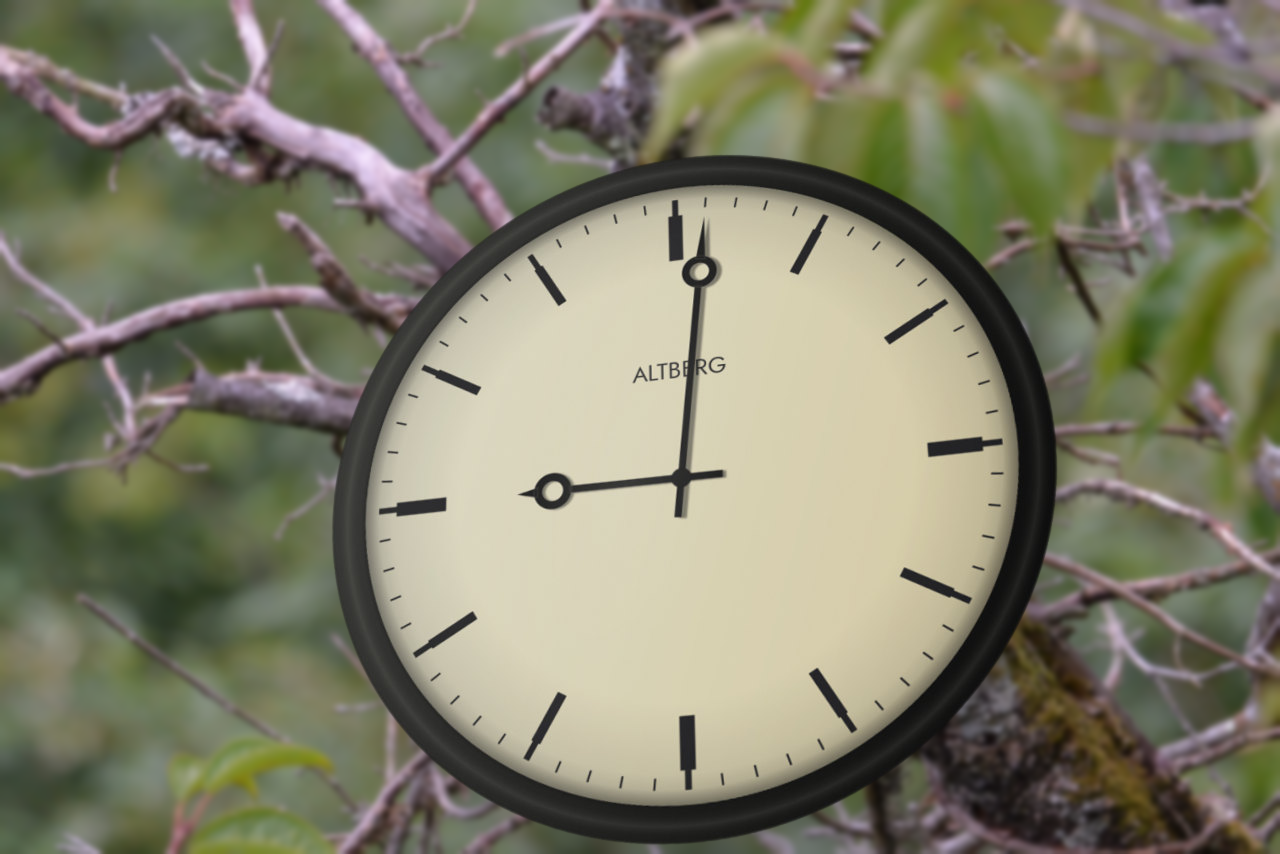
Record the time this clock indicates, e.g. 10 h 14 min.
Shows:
9 h 01 min
